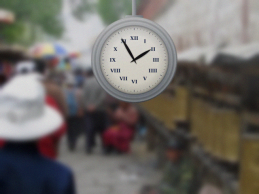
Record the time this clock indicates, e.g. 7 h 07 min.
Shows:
1 h 55 min
